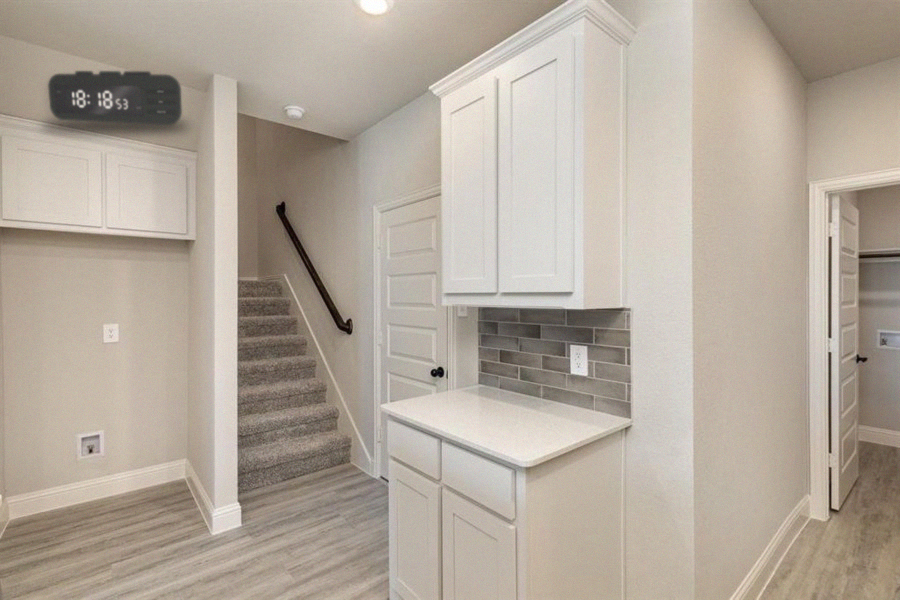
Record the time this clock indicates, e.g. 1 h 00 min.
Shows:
18 h 18 min
